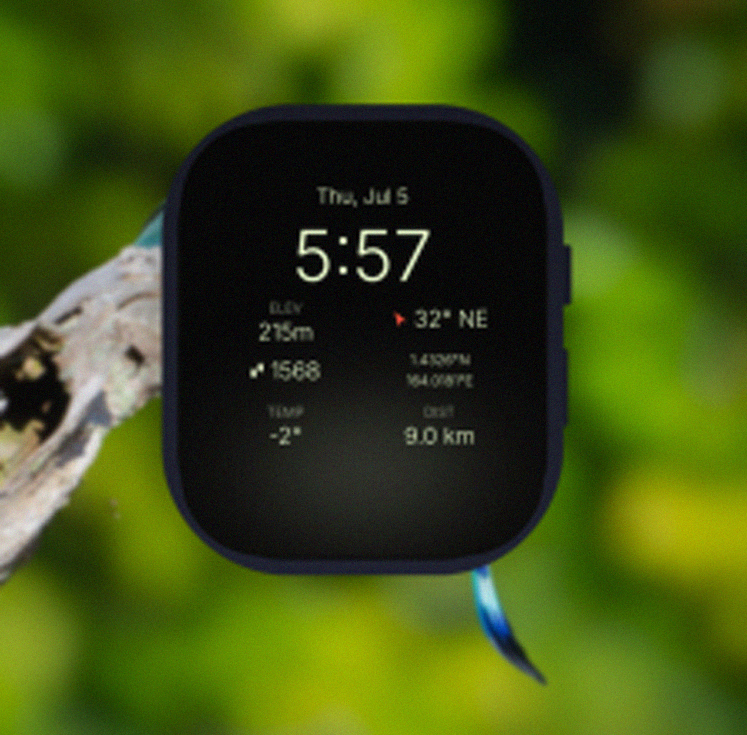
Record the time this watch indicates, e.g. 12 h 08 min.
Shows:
5 h 57 min
